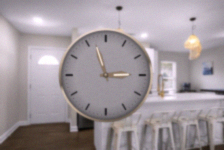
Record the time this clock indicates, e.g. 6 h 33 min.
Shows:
2 h 57 min
